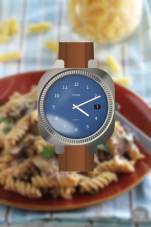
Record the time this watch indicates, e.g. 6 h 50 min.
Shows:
4 h 11 min
